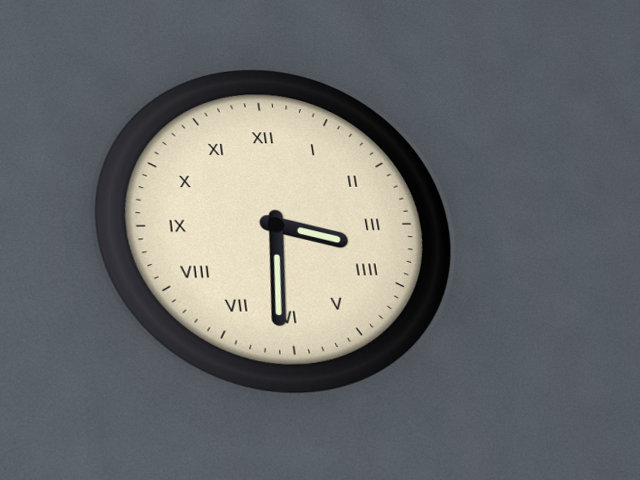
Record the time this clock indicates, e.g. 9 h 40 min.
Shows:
3 h 31 min
